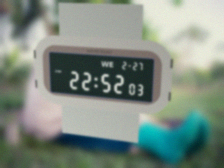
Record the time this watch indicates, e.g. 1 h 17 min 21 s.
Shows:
22 h 52 min 03 s
